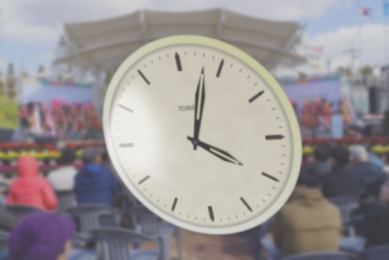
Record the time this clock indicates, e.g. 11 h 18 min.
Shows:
4 h 03 min
